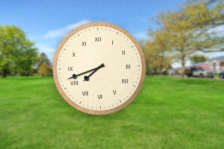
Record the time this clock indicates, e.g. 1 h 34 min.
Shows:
7 h 42 min
